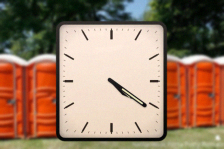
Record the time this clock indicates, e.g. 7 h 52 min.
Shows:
4 h 21 min
